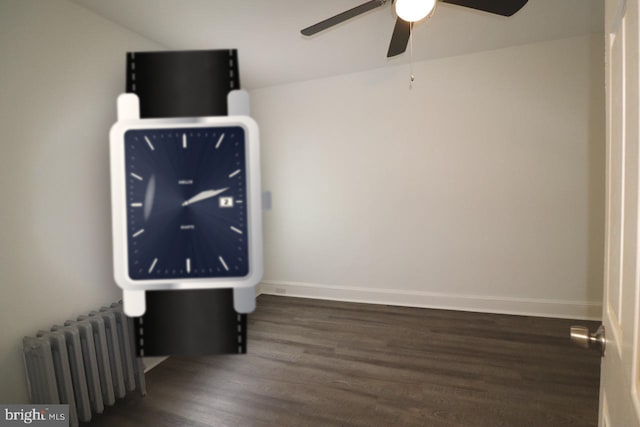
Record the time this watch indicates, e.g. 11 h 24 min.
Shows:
2 h 12 min
